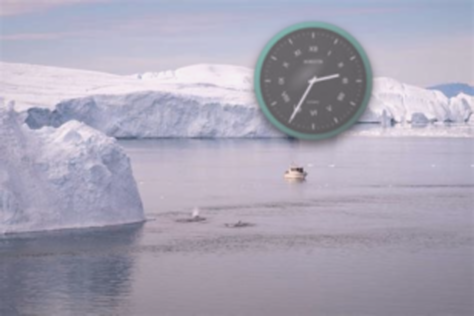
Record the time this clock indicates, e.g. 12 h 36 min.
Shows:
2 h 35 min
